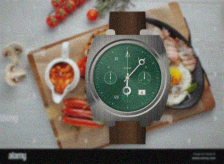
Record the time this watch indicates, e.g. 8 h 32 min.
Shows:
6 h 07 min
